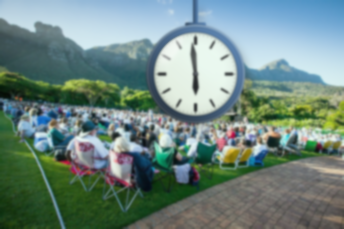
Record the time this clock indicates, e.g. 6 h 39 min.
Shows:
5 h 59 min
